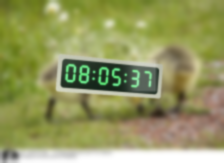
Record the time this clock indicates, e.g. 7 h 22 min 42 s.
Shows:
8 h 05 min 37 s
